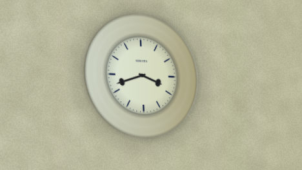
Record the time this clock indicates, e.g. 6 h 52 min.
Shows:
3 h 42 min
